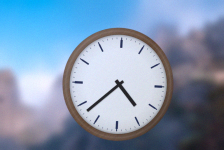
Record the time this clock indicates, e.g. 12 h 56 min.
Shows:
4 h 38 min
